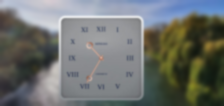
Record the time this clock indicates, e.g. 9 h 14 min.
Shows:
10 h 35 min
